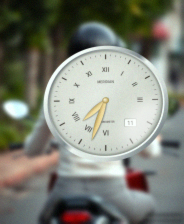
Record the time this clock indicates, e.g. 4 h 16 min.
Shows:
7 h 33 min
